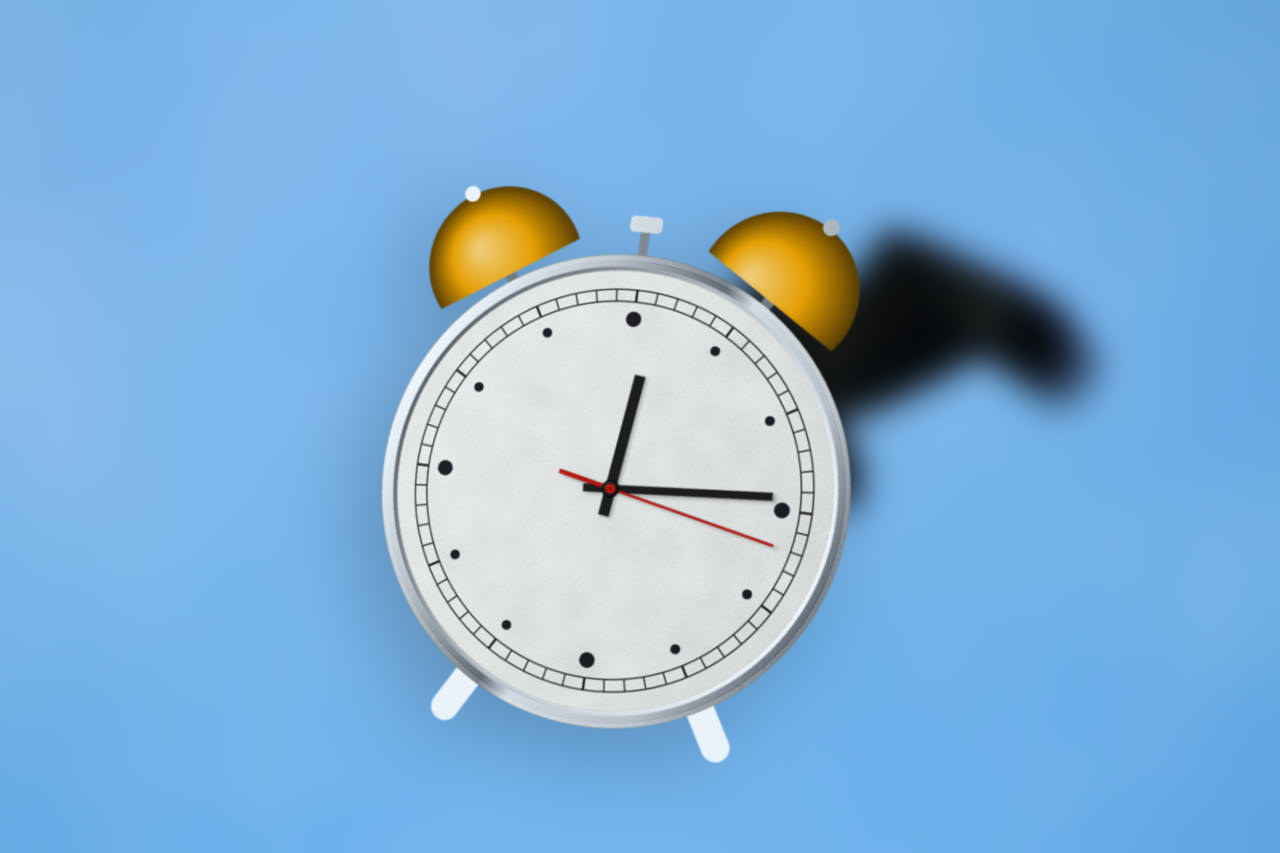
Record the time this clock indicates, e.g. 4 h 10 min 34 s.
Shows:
12 h 14 min 17 s
